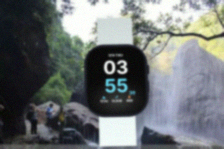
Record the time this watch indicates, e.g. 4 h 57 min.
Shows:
3 h 55 min
